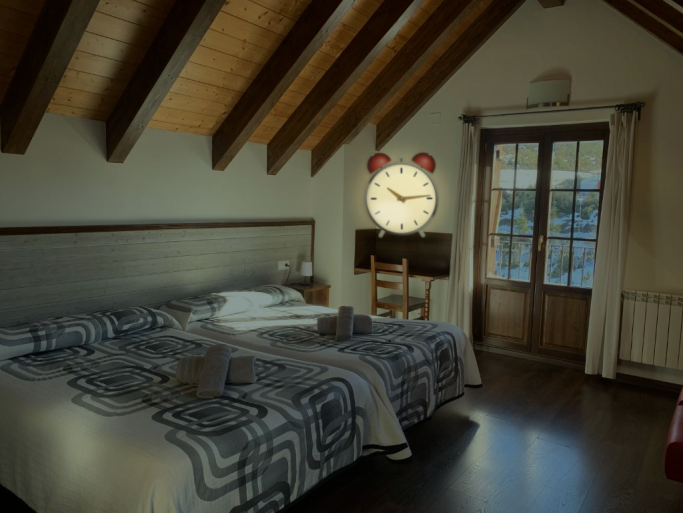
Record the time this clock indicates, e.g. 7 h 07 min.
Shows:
10 h 14 min
